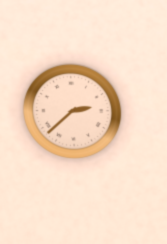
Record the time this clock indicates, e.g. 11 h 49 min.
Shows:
2 h 38 min
